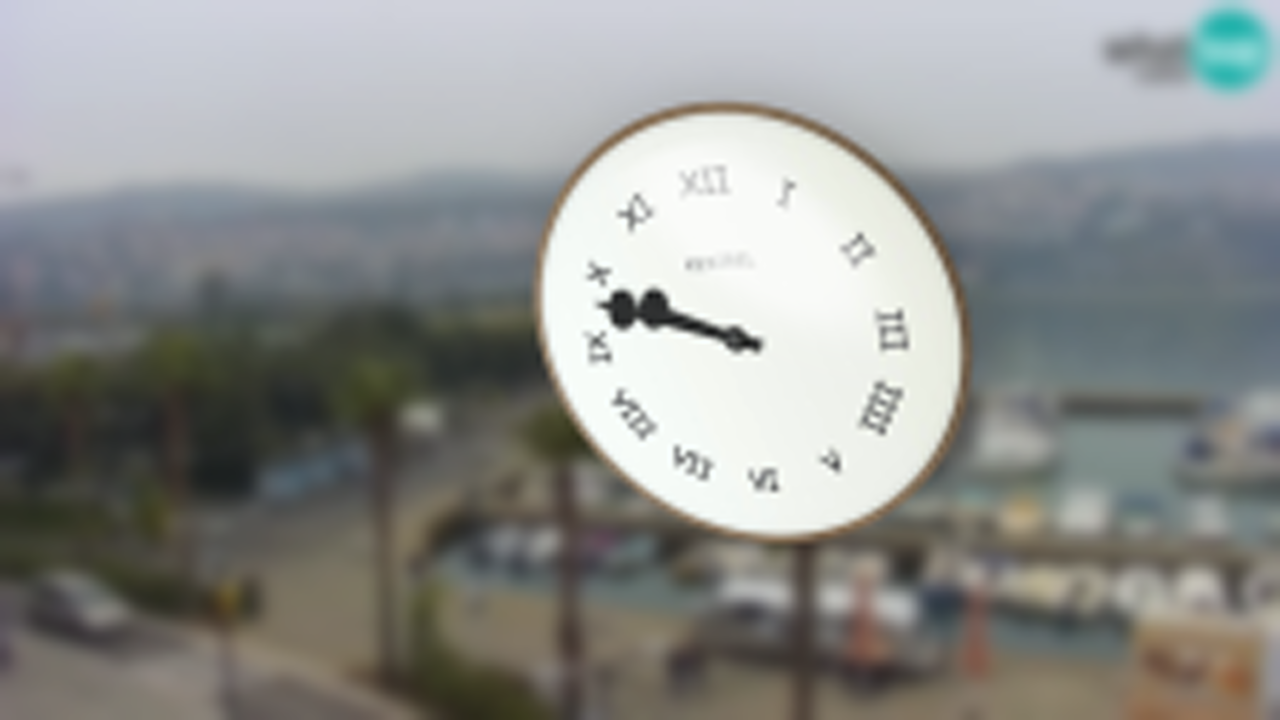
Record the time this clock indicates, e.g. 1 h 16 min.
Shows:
9 h 48 min
